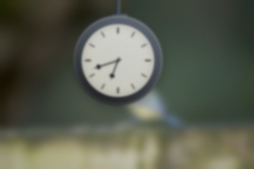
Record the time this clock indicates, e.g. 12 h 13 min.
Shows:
6 h 42 min
